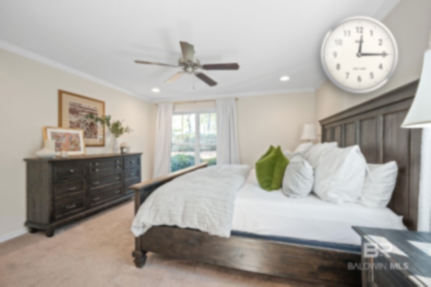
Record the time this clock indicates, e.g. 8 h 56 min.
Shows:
12 h 15 min
